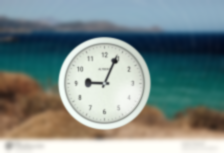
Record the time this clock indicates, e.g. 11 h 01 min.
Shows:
9 h 04 min
